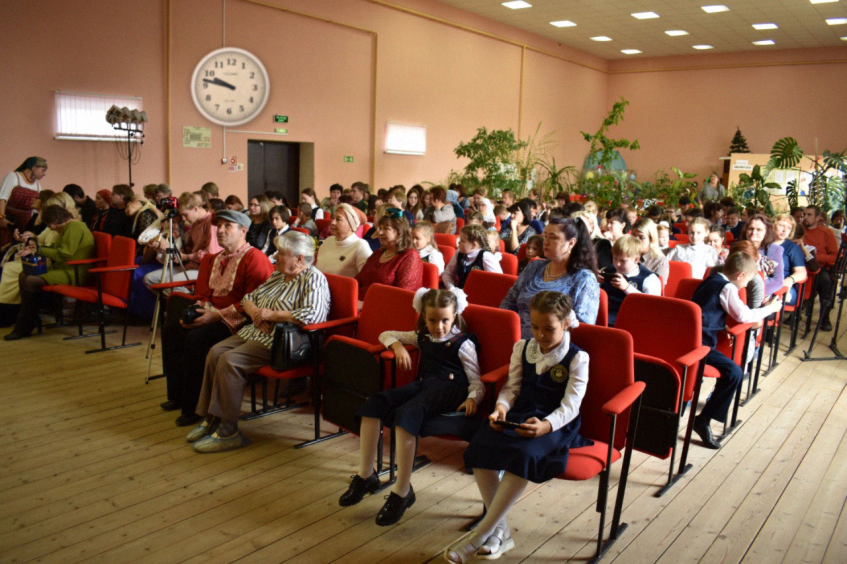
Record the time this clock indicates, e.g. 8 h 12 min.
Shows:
9 h 47 min
